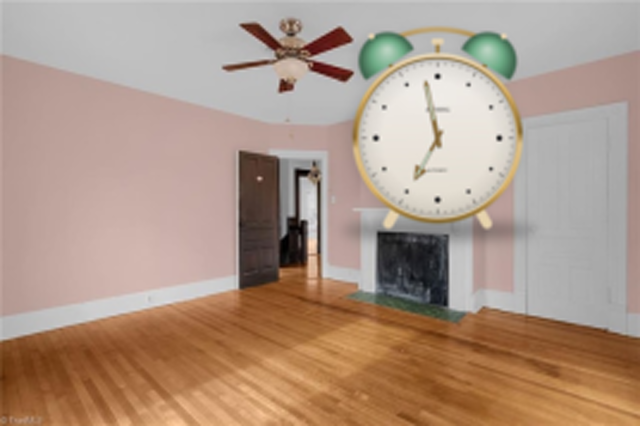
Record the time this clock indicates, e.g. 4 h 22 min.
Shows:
6 h 58 min
